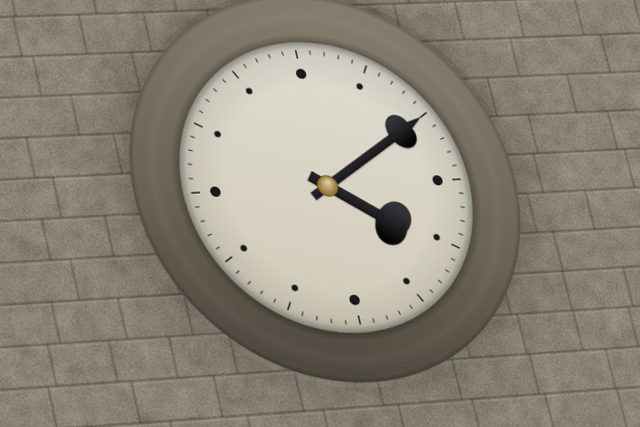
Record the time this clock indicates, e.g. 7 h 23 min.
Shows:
4 h 10 min
